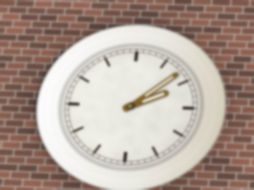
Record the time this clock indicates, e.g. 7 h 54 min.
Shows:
2 h 08 min
